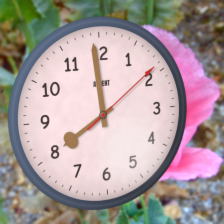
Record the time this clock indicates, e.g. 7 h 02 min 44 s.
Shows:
7 h 59 min 09 s
